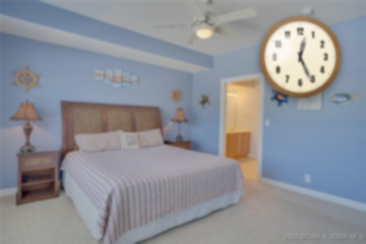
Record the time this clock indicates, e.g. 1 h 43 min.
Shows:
12 h 26 min
